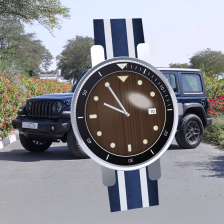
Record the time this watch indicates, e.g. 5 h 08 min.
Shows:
9 h 55 min
